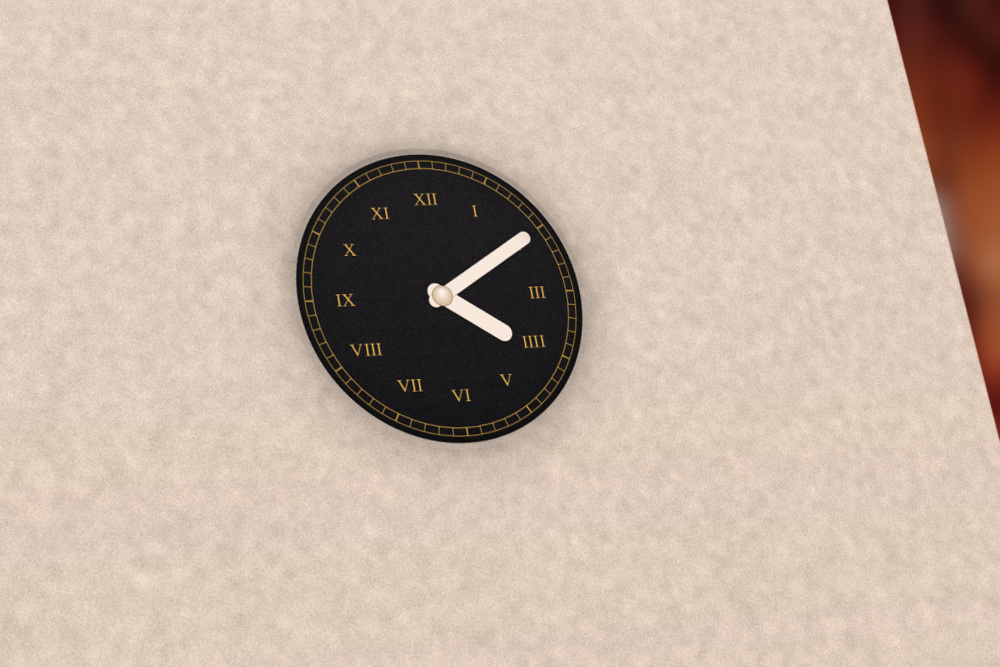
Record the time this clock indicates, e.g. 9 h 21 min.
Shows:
4 h 10 min
